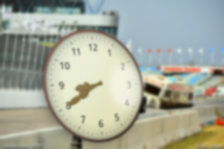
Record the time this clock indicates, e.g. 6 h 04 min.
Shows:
8 h 40 min
